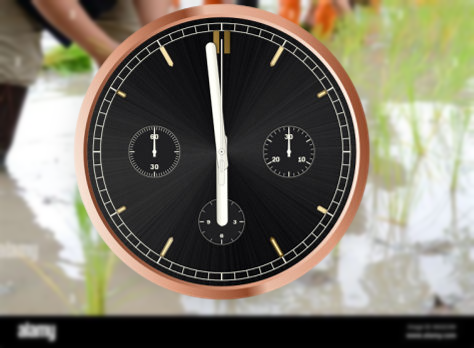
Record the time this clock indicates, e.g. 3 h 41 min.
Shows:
5 h 59 min
